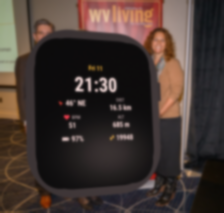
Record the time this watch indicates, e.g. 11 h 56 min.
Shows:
21 h 30 min
